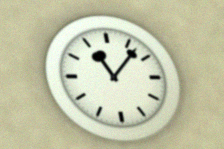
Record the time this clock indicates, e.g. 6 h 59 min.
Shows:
11 h 07 min
